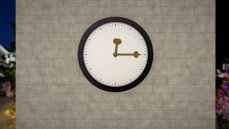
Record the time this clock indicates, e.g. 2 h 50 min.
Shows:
12 h 15 min
